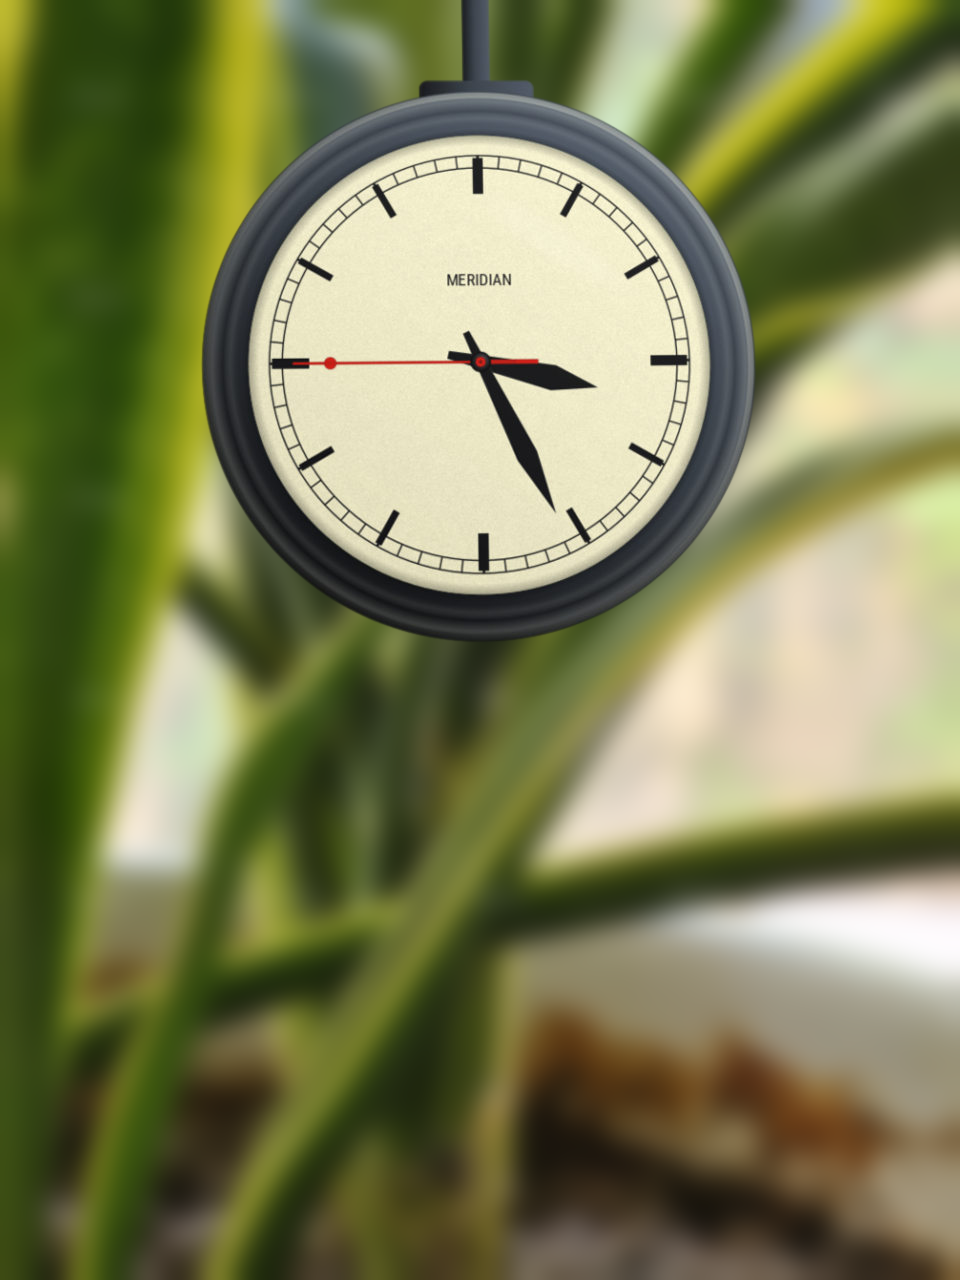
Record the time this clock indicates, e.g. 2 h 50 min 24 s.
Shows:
3 h 25 min 45 s
